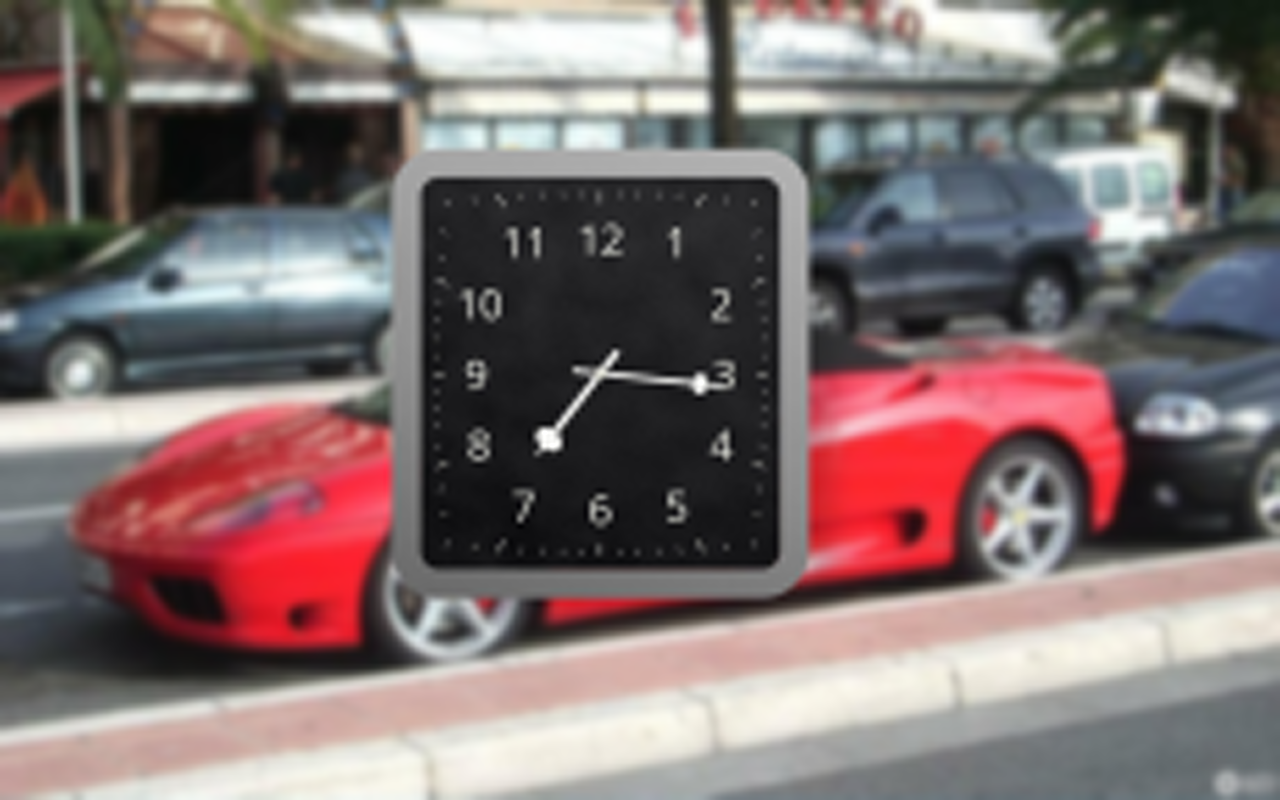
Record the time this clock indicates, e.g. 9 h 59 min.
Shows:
7 h 16 min
